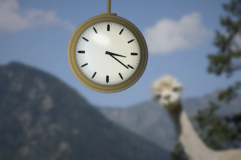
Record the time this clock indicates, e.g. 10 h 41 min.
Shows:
3 h 21 min
